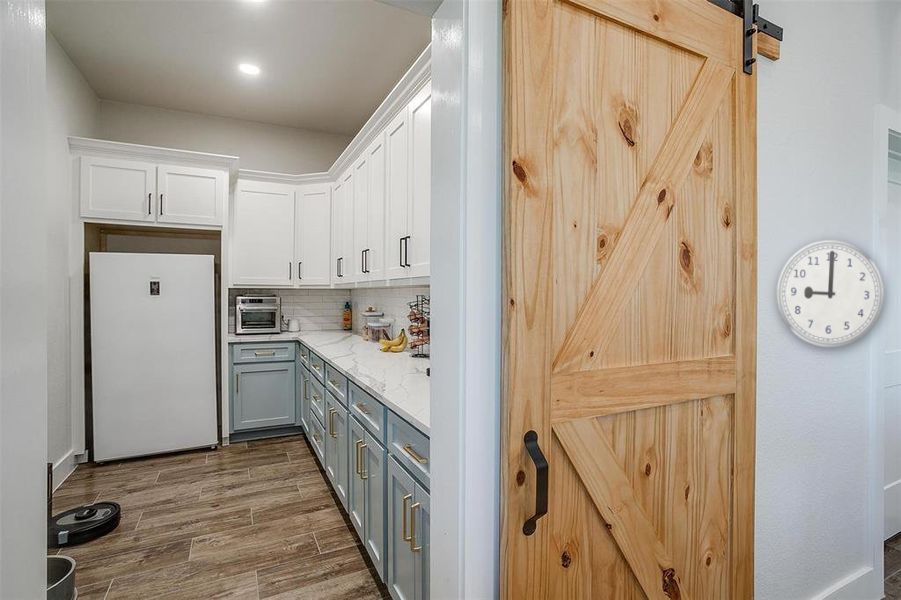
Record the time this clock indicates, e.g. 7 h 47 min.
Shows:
9 h 00 min
